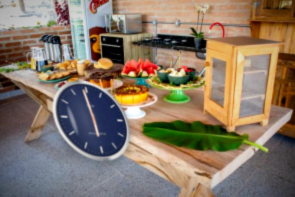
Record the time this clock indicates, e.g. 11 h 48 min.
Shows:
5 h 59 min
